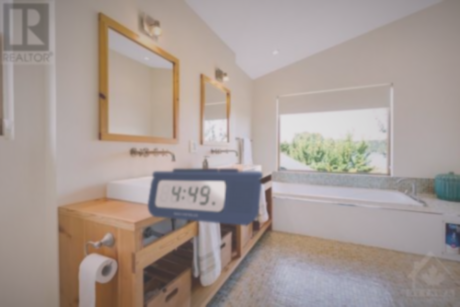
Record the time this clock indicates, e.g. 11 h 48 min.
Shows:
4 h 49 min
